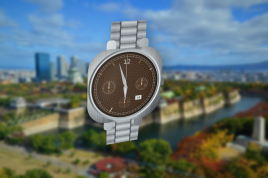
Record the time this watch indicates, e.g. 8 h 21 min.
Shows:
5 h 57 min
